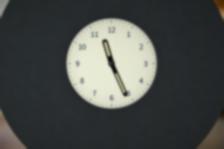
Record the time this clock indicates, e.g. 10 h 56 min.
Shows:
11 h 26 min
